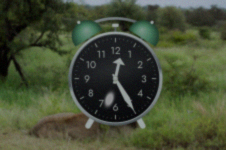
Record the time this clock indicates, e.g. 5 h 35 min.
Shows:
12 h 25 min
